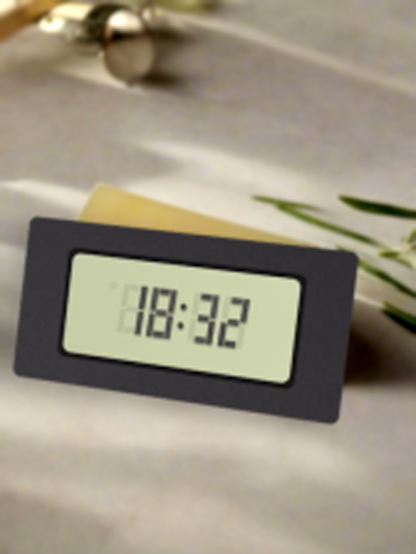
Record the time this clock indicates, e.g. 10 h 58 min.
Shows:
18 h 32 min
